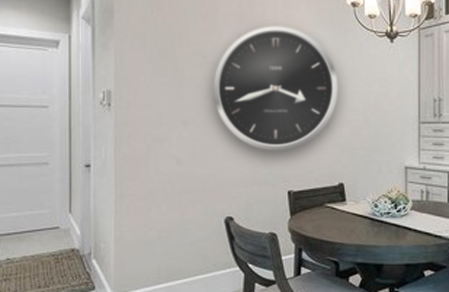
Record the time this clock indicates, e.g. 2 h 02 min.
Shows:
3 h 42 min
